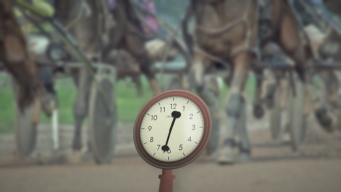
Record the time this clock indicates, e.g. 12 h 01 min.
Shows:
12 h 32 min
